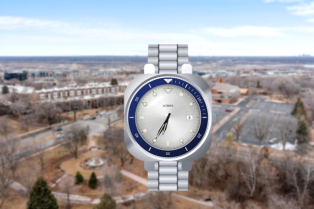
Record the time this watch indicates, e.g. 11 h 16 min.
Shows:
6 h 35 min
